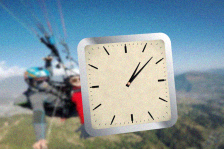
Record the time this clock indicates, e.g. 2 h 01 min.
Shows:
1 h 08 min
